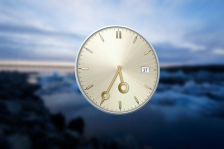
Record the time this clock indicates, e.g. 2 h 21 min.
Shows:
5 h 35 min
